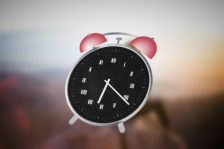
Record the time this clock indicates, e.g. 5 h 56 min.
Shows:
6 h 21 min
